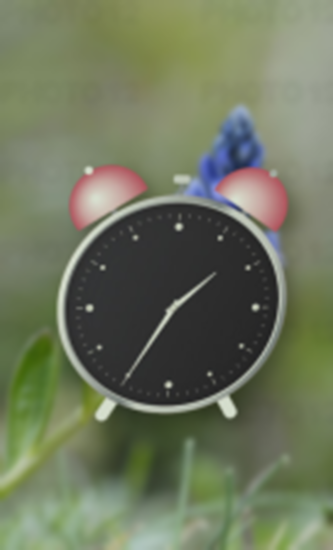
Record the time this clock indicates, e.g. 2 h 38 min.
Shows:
1 h 35 min
